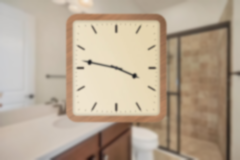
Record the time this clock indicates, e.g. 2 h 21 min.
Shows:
3 h 47 min
